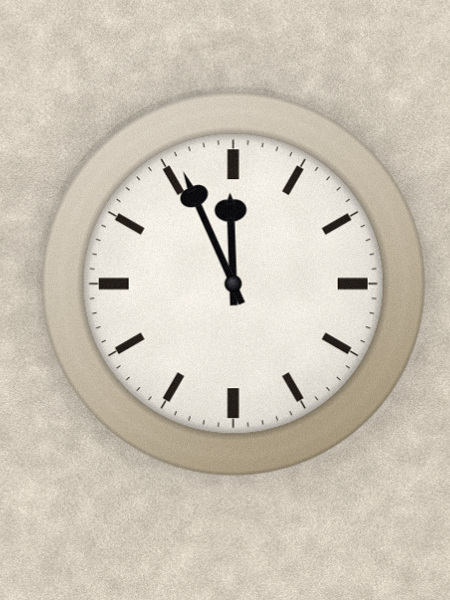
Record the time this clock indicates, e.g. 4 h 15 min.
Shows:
11 h 56 min
